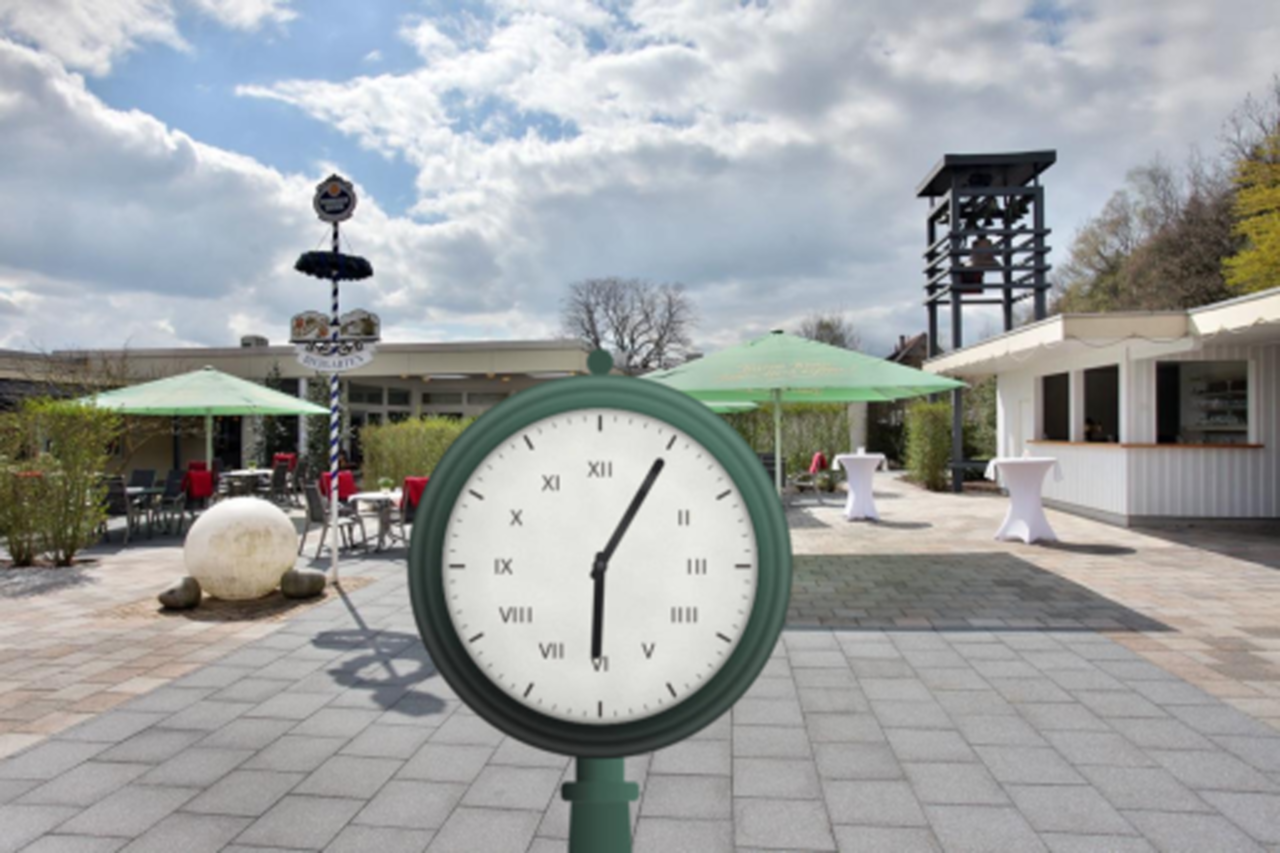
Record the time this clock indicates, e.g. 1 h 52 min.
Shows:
6 h 05 min
